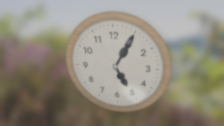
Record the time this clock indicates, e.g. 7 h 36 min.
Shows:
5 h 05 min
